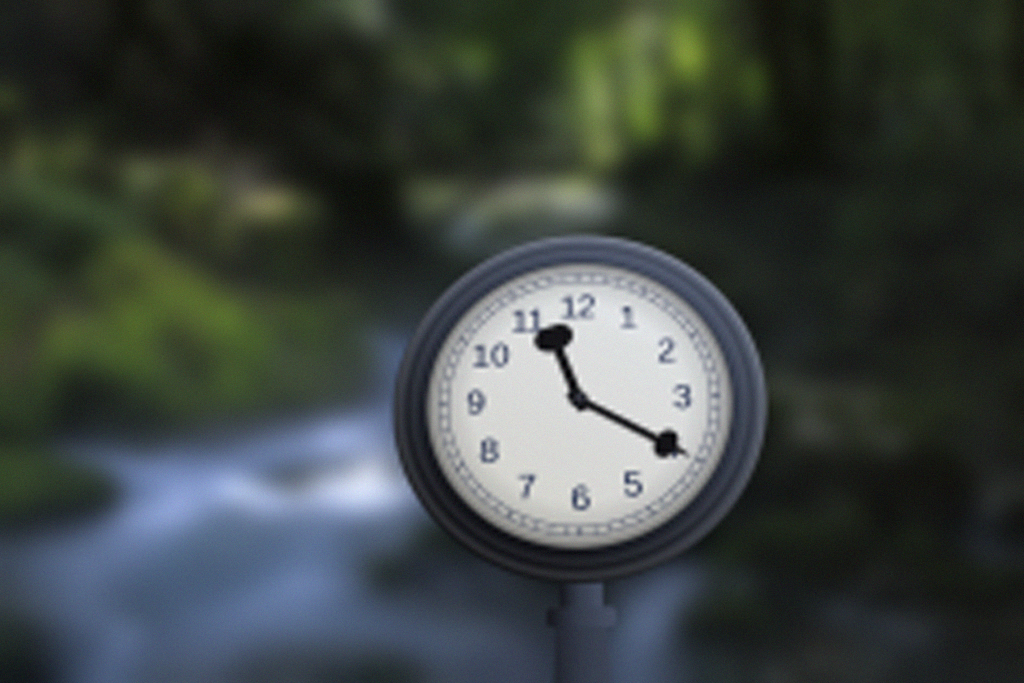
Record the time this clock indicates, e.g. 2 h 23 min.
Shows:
11 h 20 min
